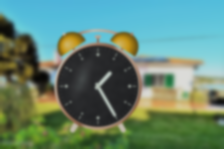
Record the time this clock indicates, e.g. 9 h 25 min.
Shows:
1 h 25 min
